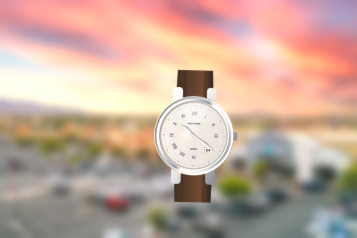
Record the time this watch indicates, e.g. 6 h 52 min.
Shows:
10 h 21 min
